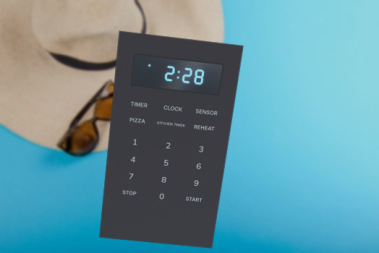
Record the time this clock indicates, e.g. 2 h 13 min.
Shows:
2 h 28 min
